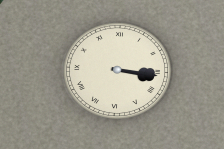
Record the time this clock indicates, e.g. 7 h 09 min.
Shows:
3 h 16 min
